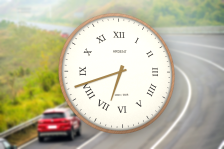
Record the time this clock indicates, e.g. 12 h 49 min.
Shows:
6 h 42 min
